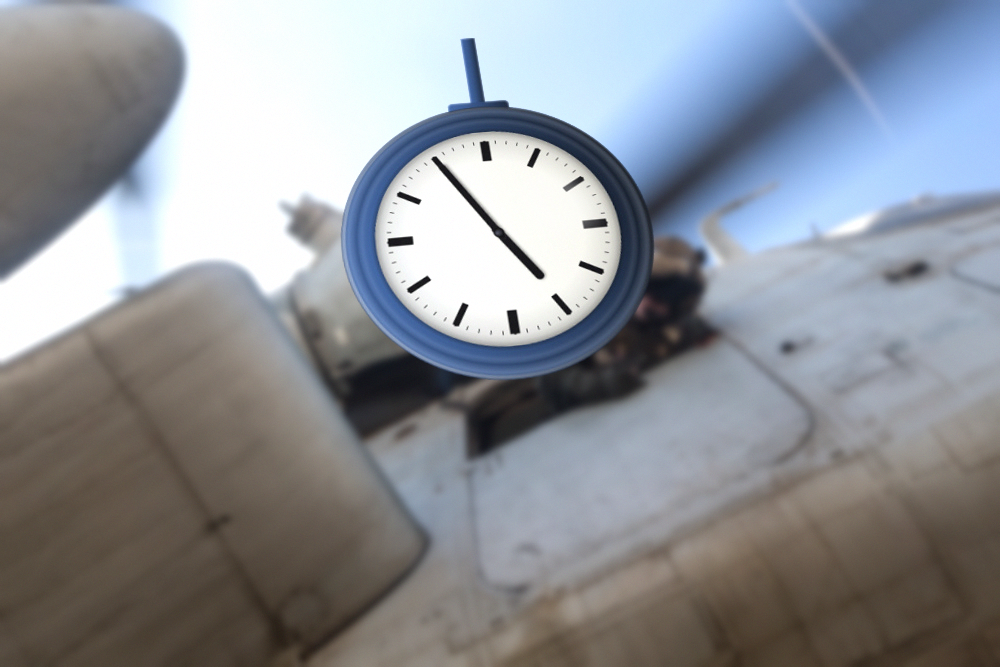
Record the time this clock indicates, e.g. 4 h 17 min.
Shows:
4 h 55 min
